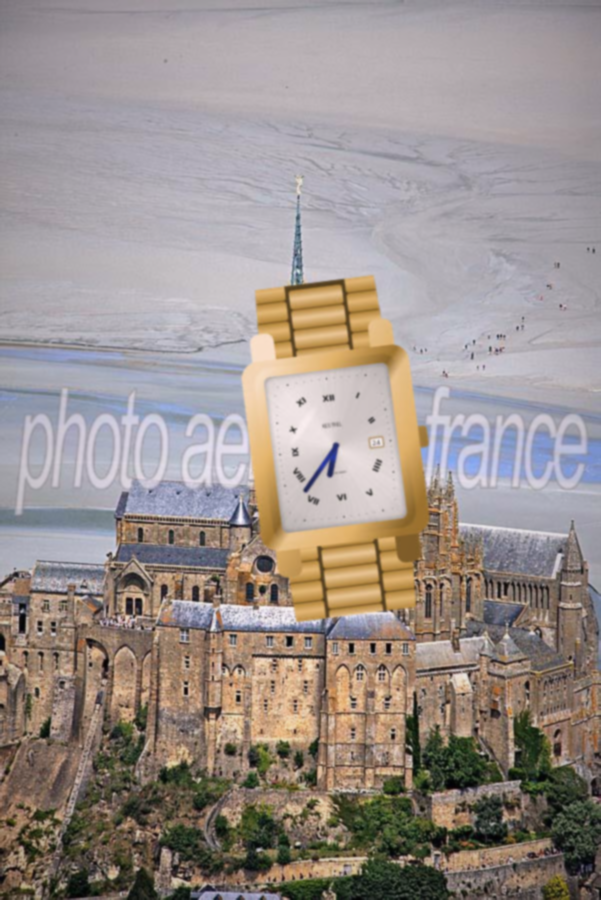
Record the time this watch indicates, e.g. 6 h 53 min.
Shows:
6 h 37 min
